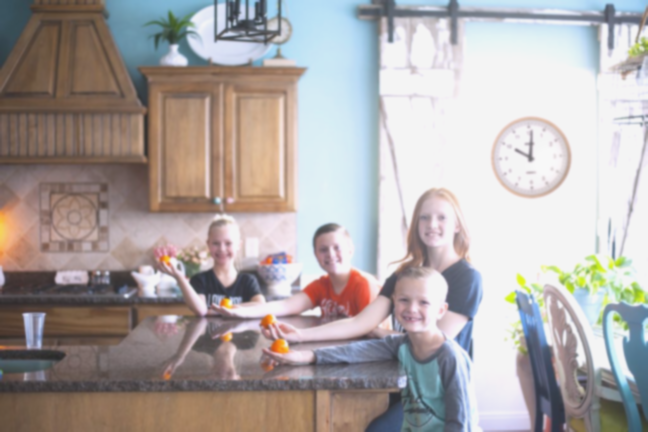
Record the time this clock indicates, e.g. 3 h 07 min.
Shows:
10 h 01 min
